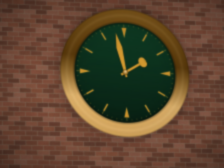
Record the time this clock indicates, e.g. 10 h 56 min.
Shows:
1 h 58 min
